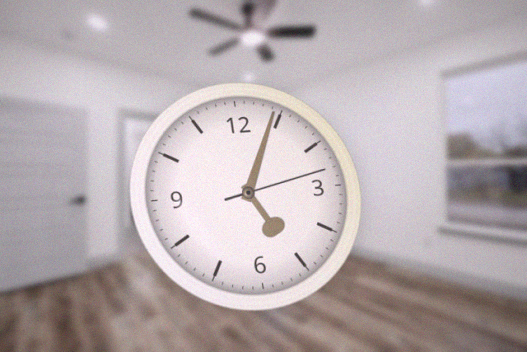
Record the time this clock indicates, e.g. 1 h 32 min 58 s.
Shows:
5 h 04 min 13 s
